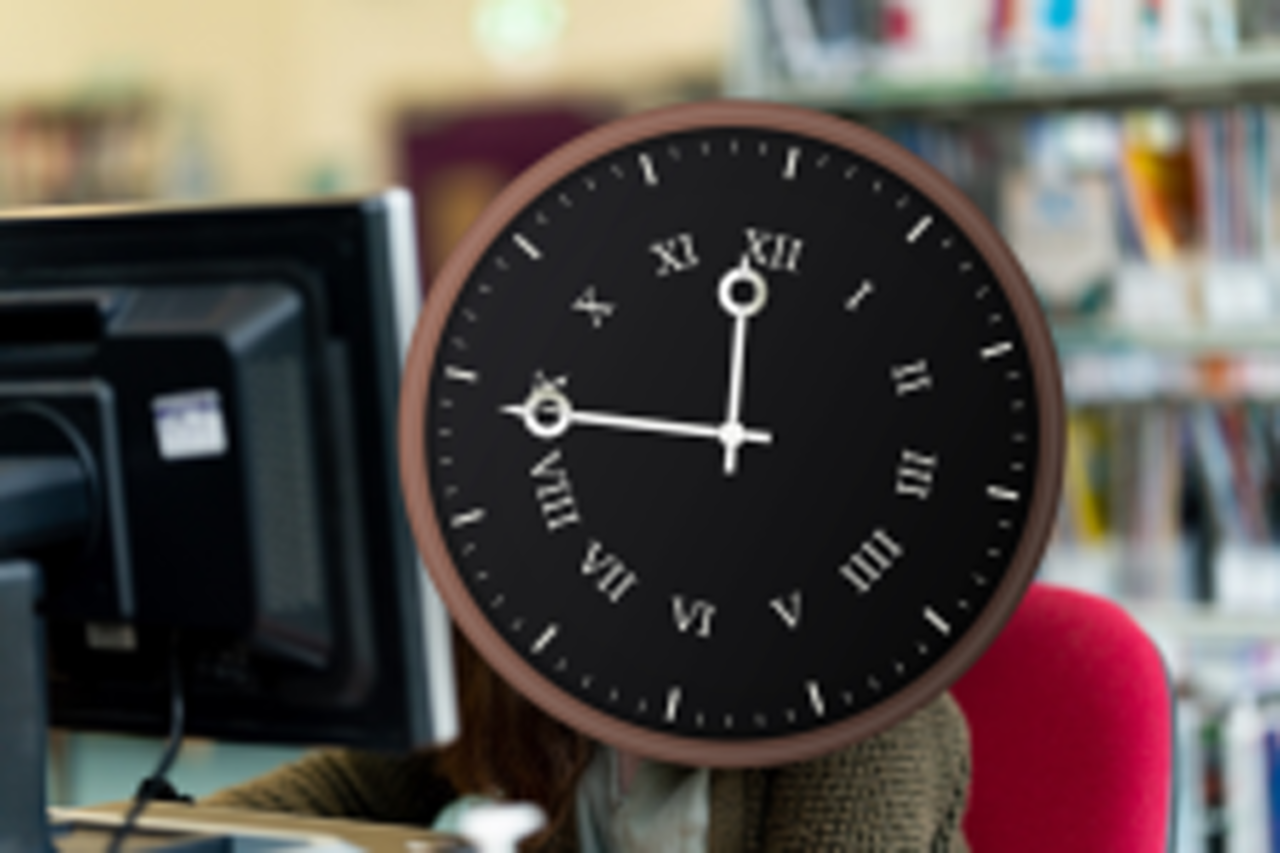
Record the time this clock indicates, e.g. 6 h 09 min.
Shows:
11 h 44 min
